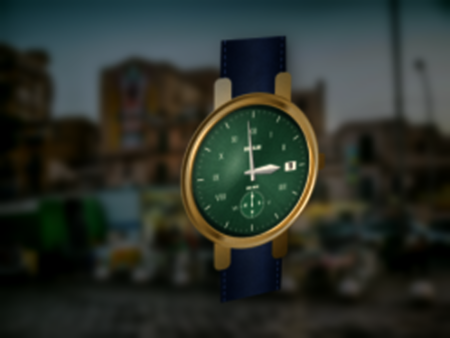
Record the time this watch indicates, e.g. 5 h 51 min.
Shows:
2 h 59 min
